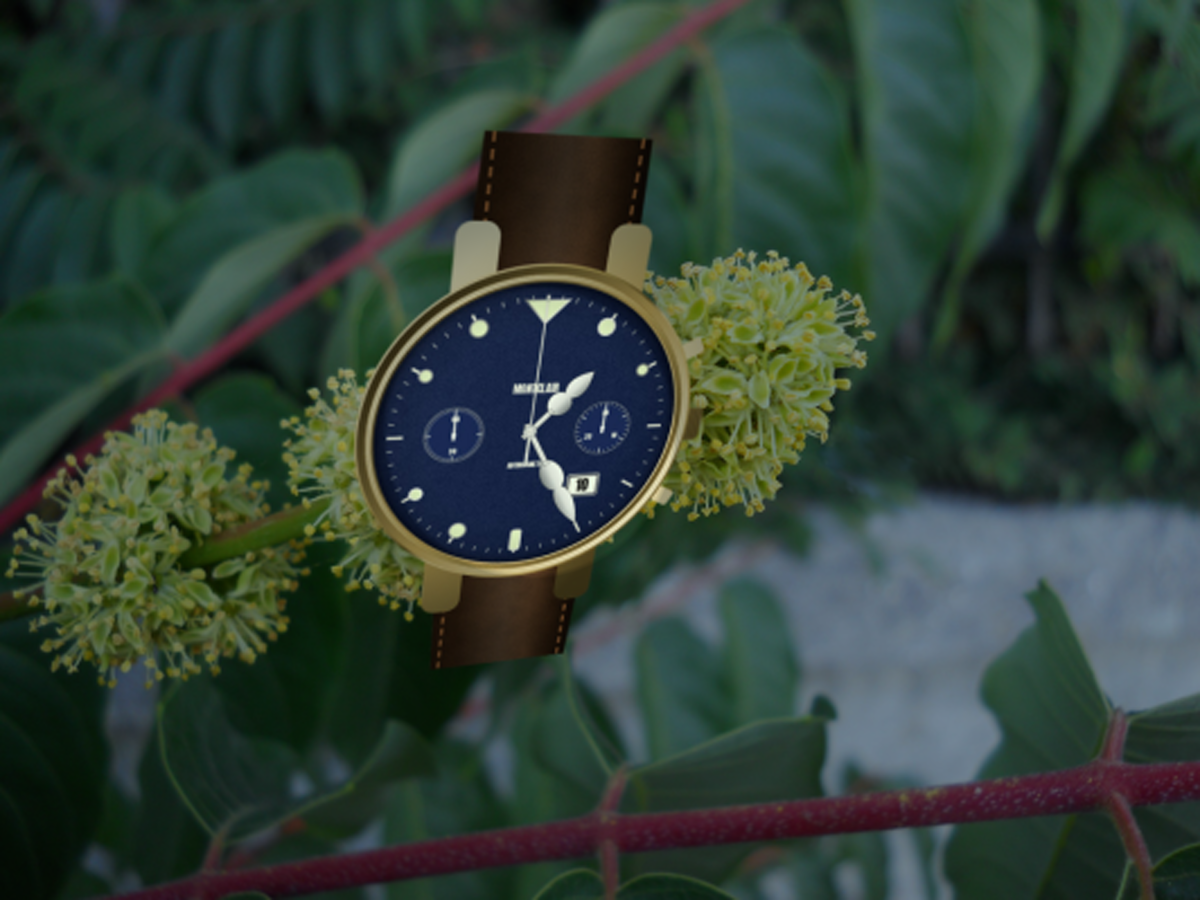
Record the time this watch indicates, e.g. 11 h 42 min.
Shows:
1 h 25 min
